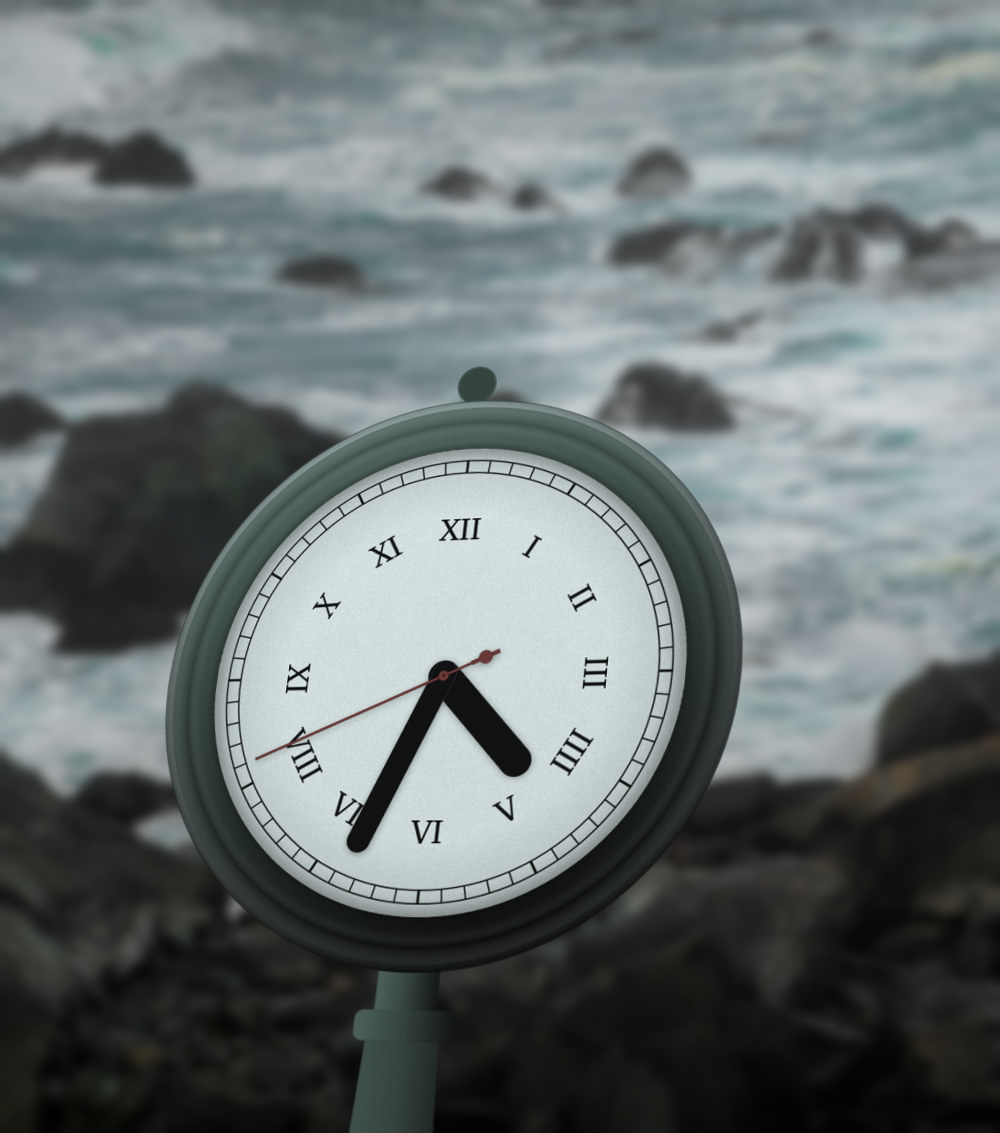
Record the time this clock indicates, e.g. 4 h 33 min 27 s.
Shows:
4 h 33 min 41 s
